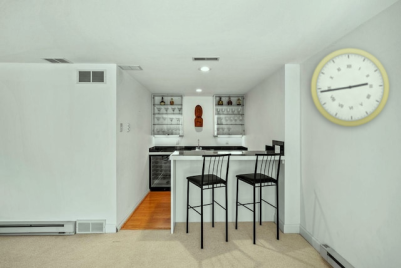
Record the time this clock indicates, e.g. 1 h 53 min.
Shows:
2 h 44 min
